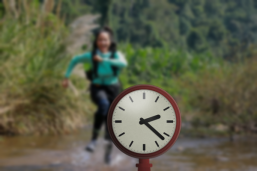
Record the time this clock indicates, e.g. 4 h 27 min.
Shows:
2 h 22 min
